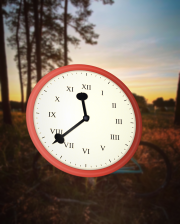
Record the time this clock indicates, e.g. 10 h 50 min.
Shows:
11 h 38 min
